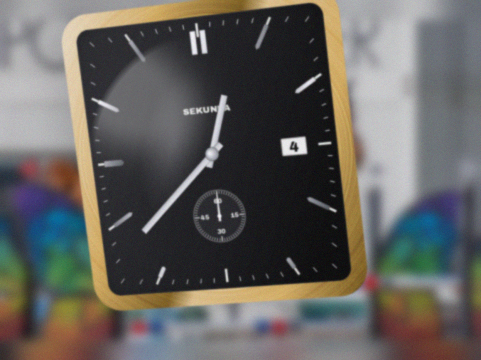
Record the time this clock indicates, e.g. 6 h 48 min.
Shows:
12 h 38 min
